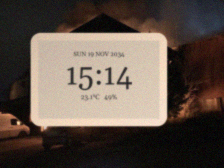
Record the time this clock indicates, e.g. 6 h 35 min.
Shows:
15 h 14 min
